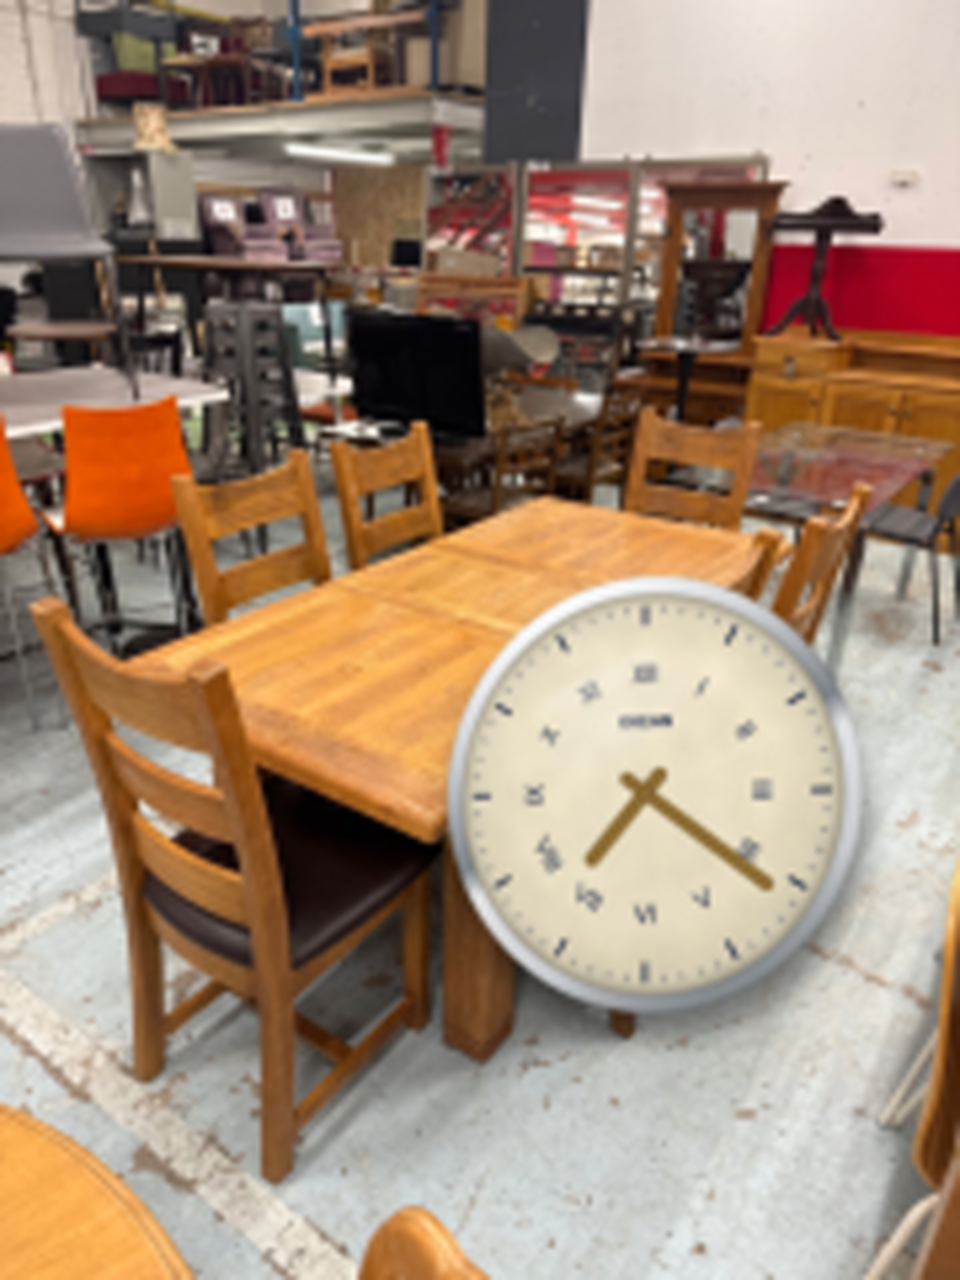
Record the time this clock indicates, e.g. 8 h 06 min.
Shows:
7 h 21 min
